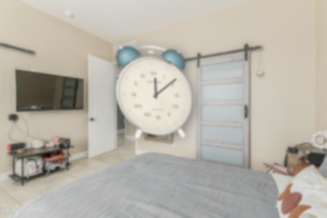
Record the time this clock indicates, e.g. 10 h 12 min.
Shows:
12 h 09 min
